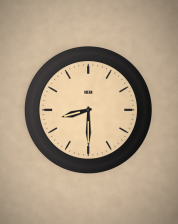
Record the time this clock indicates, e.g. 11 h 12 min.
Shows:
8 h 30 min
